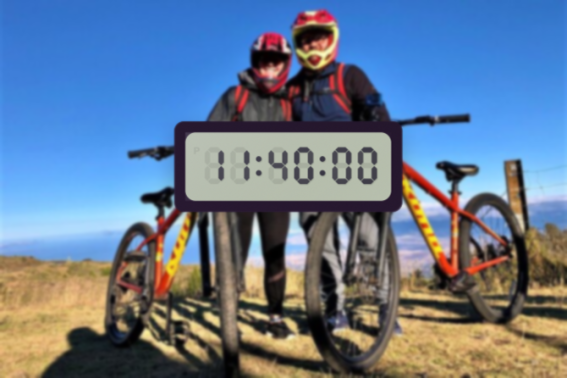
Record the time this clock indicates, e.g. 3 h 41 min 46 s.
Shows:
11 h 40 min 00 s
